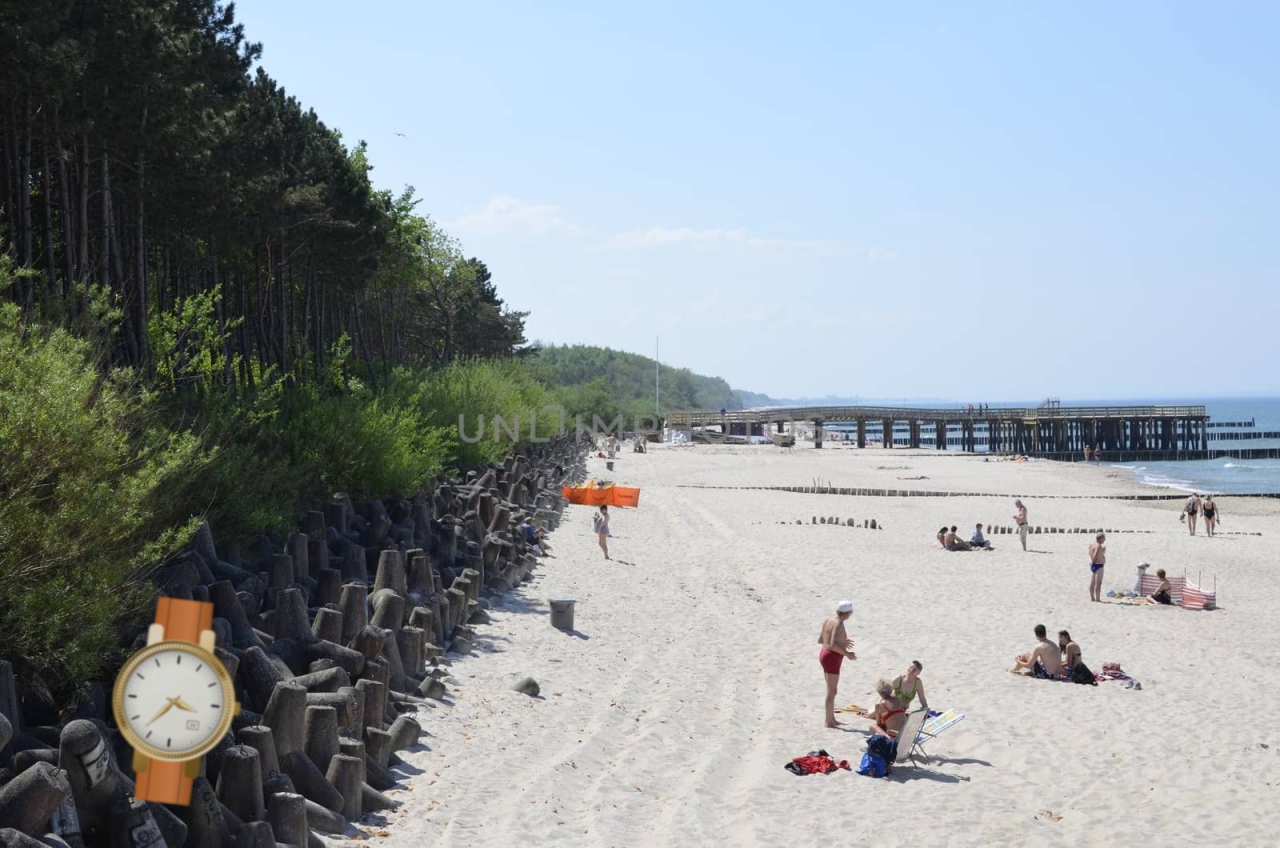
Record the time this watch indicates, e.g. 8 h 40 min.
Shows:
3 h 37 min
